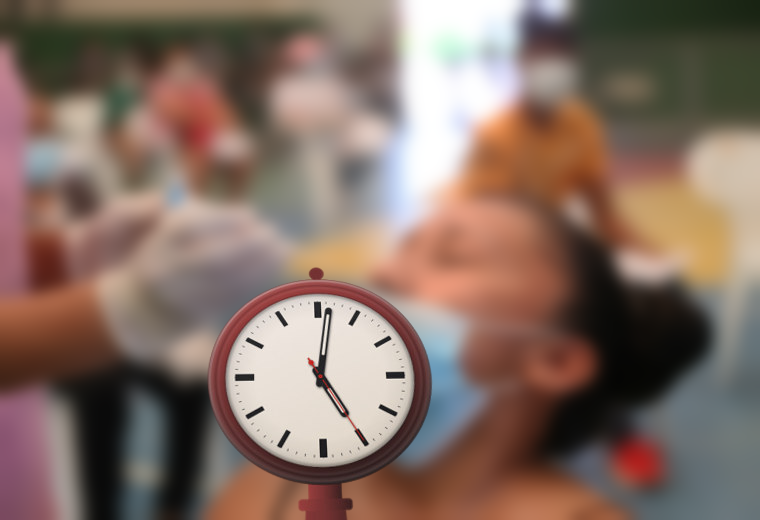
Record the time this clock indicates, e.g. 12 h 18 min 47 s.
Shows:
5 h 01 min 25 s
